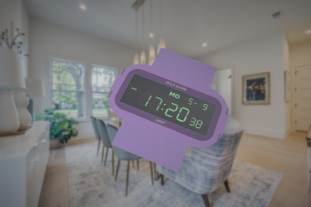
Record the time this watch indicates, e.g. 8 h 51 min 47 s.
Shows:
17 h 20 min 38 s
